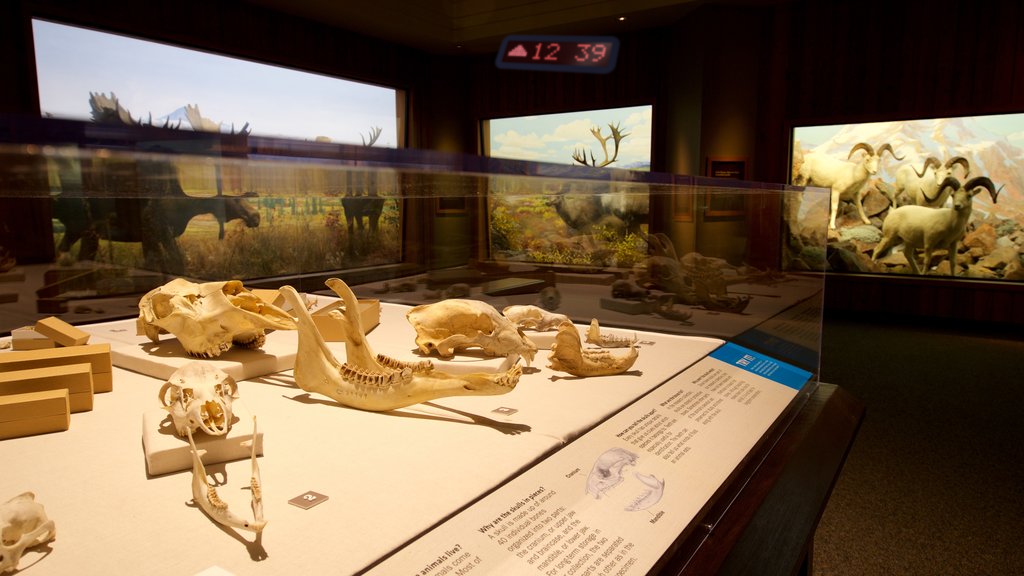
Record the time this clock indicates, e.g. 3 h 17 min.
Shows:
12 h 39 min
